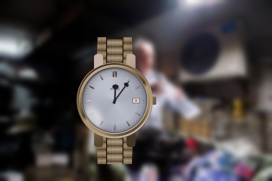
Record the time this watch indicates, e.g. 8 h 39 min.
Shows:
12 h 06 min
